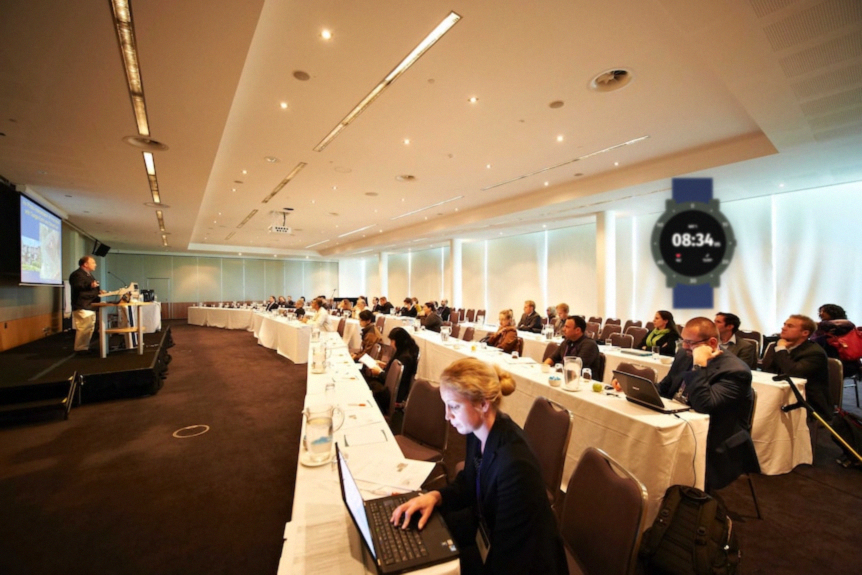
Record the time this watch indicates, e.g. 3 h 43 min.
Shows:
8 h 34 min
